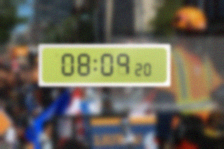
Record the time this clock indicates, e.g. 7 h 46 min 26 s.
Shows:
8 h 09 min 20 s
